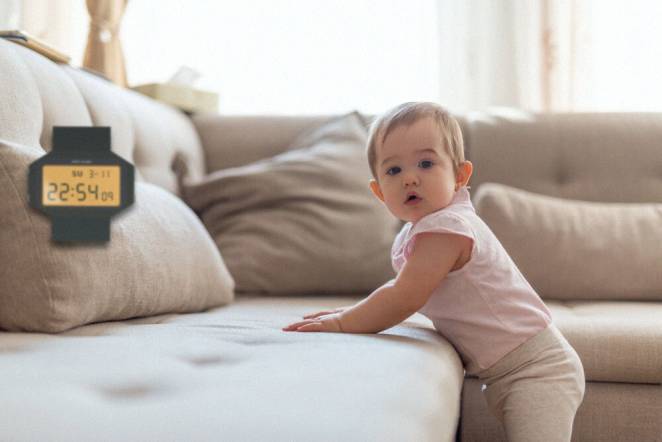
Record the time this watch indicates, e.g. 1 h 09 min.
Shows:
22 h 54 min
